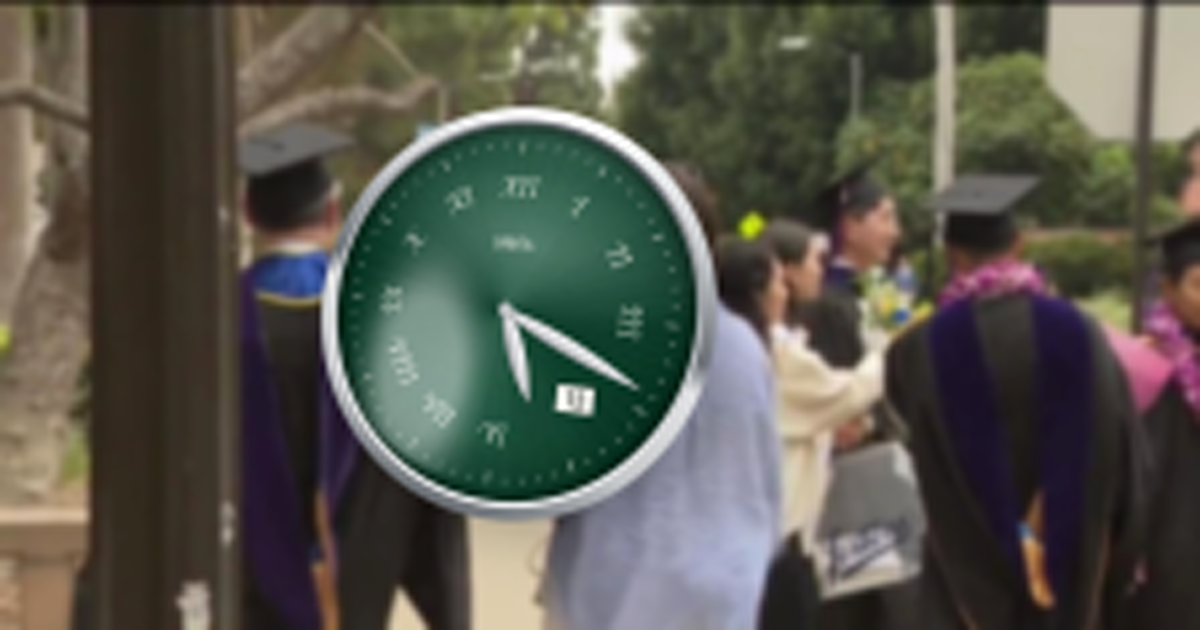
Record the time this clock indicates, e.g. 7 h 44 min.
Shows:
5 h 19 min
